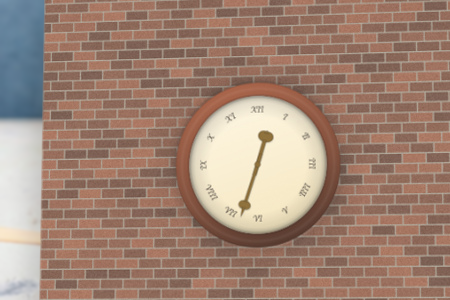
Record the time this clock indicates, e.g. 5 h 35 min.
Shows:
12 h 33 min
